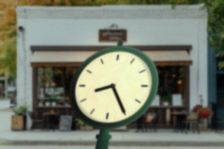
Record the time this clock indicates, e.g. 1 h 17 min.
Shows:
8 h 25 min
